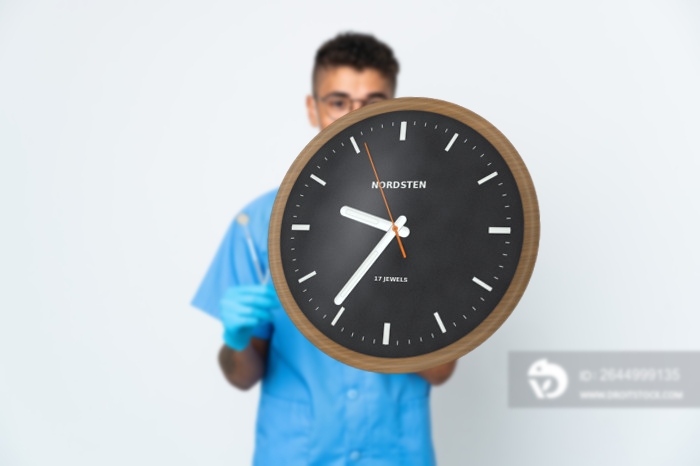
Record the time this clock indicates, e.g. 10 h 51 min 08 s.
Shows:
9 h 35 min 56 s
